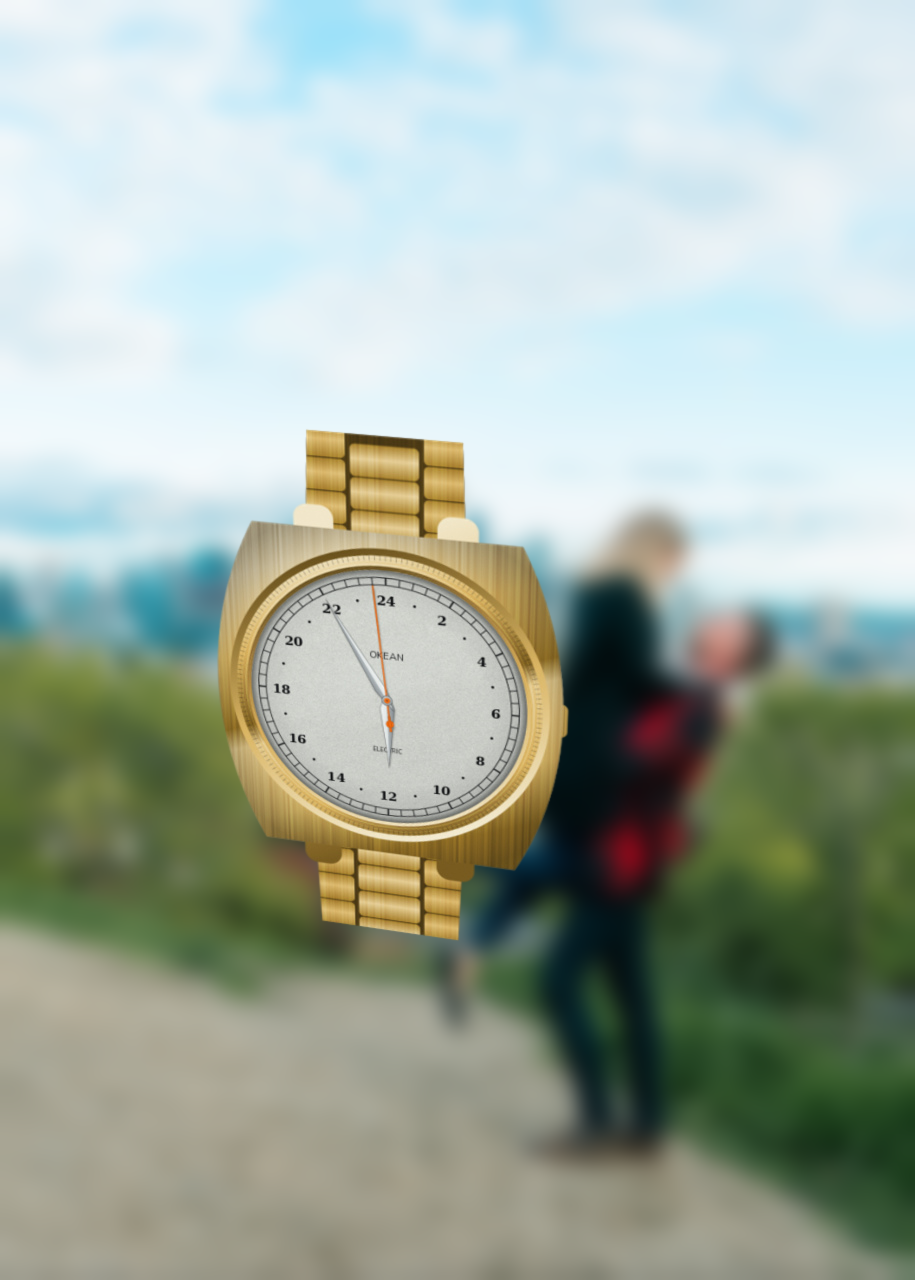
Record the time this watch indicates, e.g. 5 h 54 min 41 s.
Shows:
11 h 54 min 59 s
